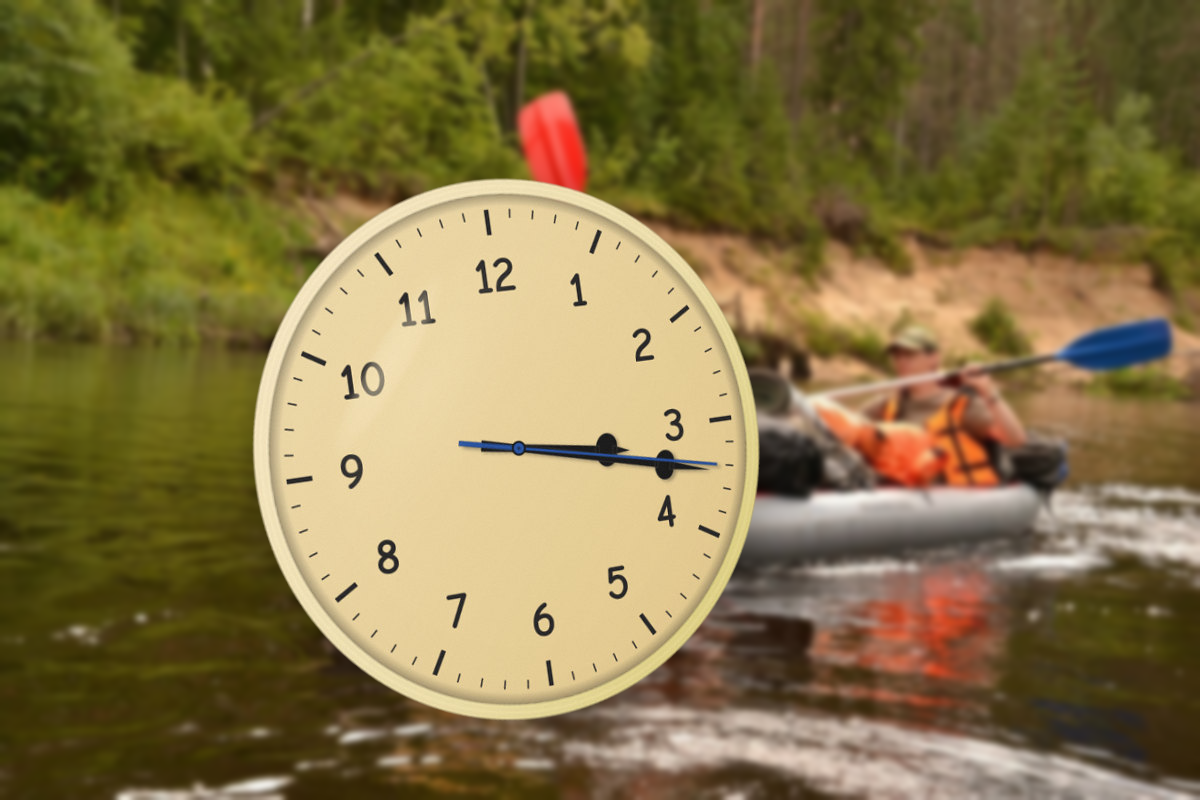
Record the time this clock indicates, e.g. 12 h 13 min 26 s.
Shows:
3 h 17 min 17 s
